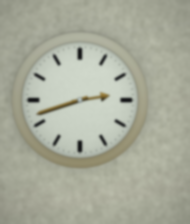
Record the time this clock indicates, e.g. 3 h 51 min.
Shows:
2 h 42 min
